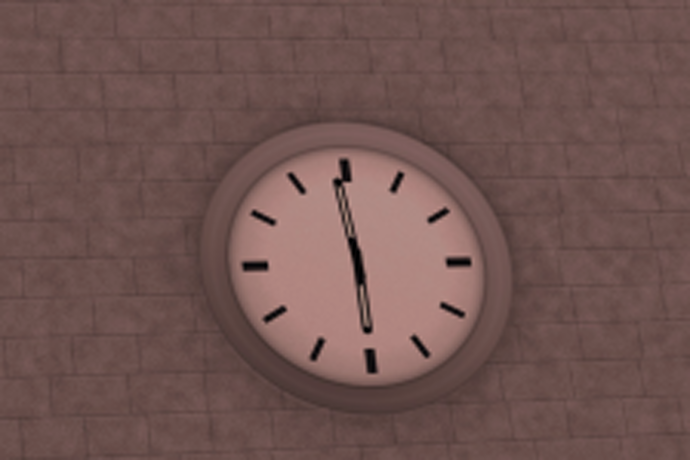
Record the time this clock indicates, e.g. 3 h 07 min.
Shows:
5 h 59 min
